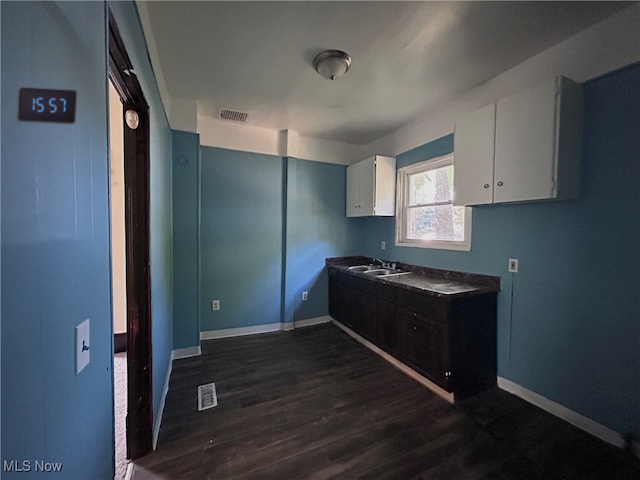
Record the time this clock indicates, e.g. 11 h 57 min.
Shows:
15 h 57 min
